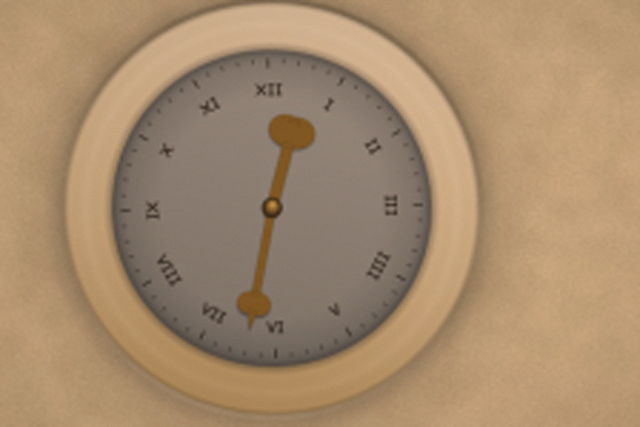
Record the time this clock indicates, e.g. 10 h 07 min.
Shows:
12 h 32 min
